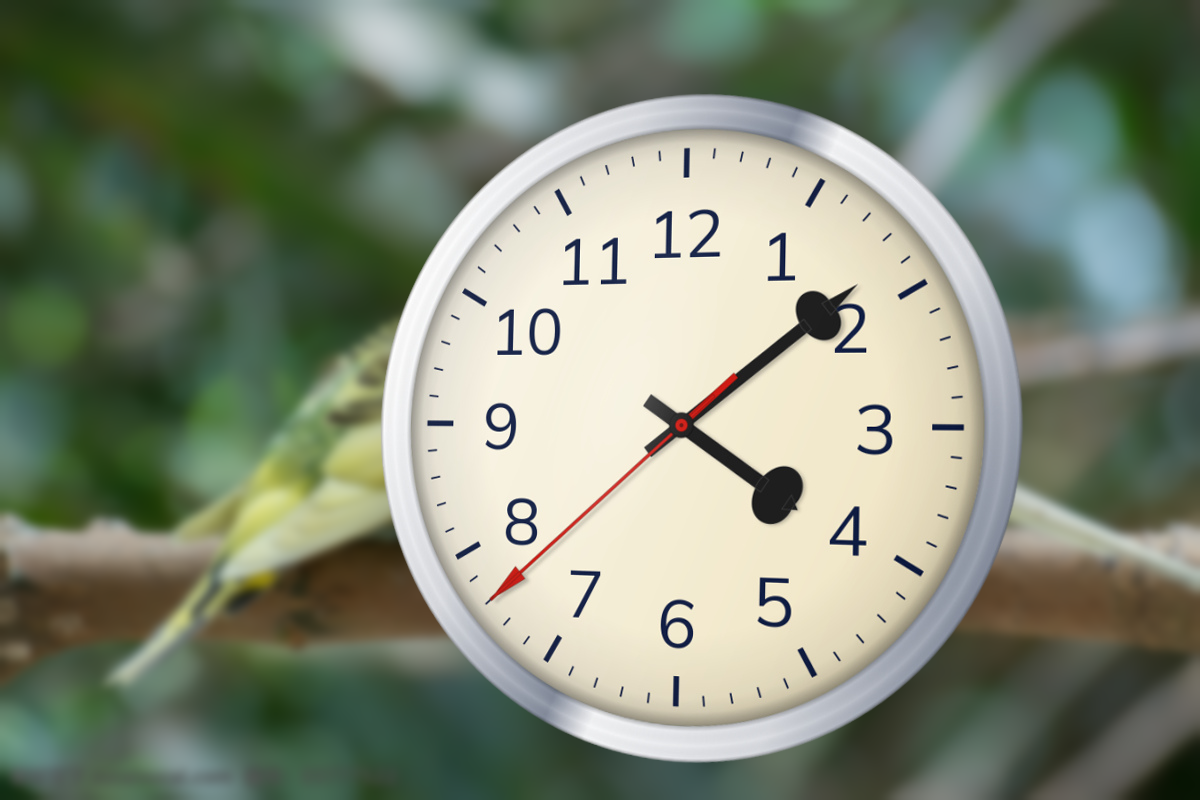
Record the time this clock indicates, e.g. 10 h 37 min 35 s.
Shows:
4 h 08 min 38 s
